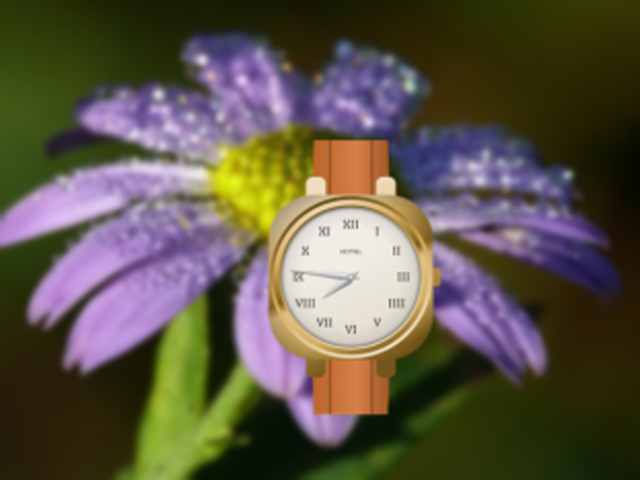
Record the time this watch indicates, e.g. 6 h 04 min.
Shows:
7 h 46 min
